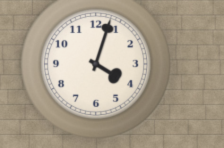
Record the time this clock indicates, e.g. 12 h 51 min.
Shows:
4 h 03 min
